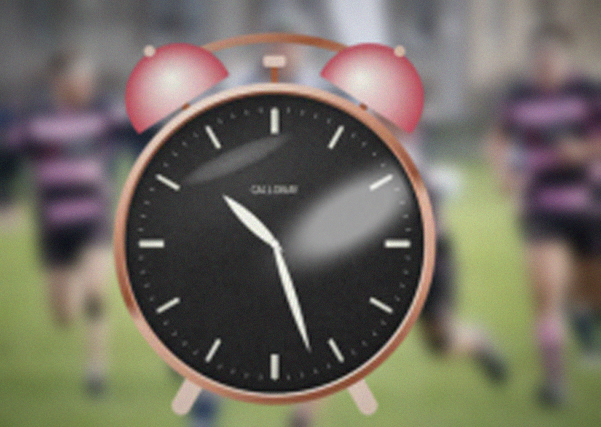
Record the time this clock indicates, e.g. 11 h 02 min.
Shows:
10 h 27 min
